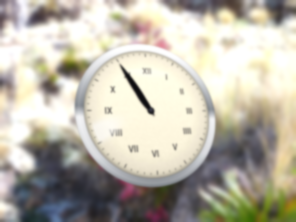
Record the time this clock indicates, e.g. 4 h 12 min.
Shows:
10 h 55 min
